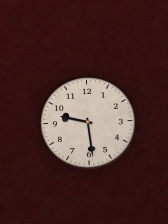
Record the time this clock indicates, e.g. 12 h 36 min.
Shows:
9 h 29 min
